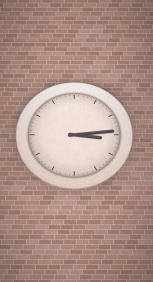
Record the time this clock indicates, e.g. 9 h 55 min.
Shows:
3 h 14 min
